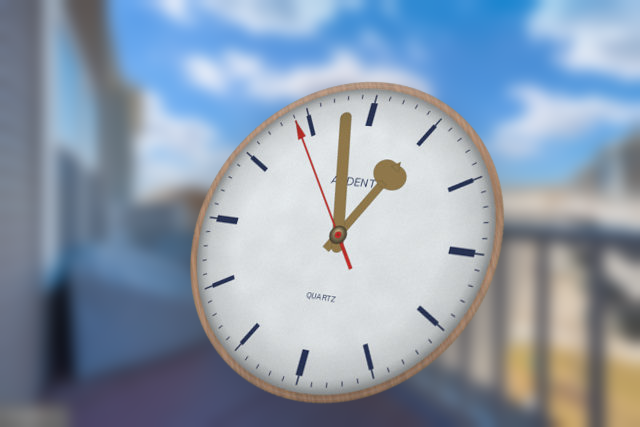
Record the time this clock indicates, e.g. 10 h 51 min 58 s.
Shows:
12 h 57 min 54 s
